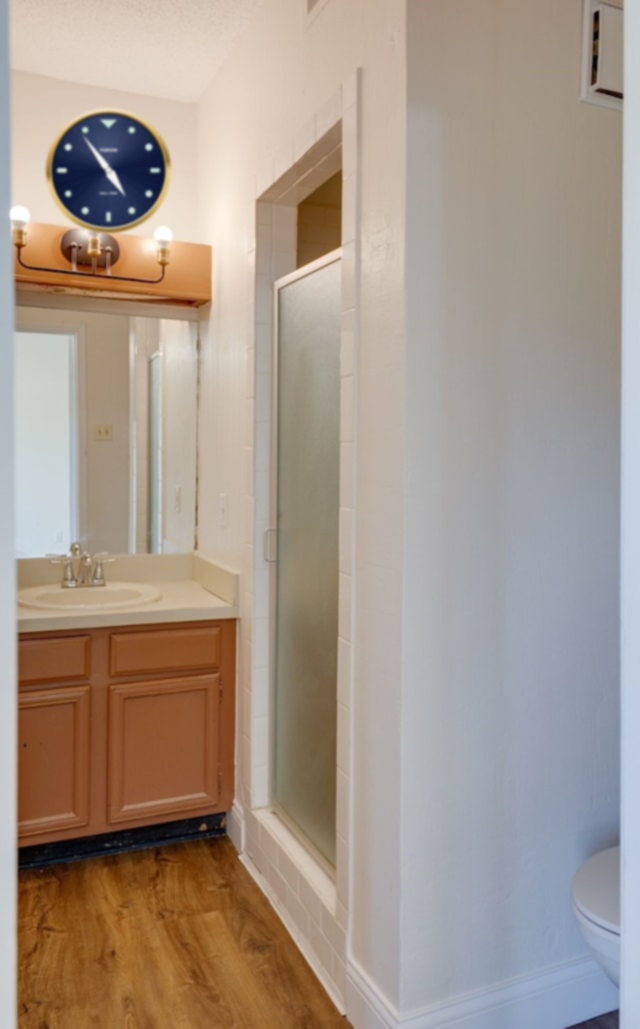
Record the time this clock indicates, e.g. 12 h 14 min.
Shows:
4 h 54 min
